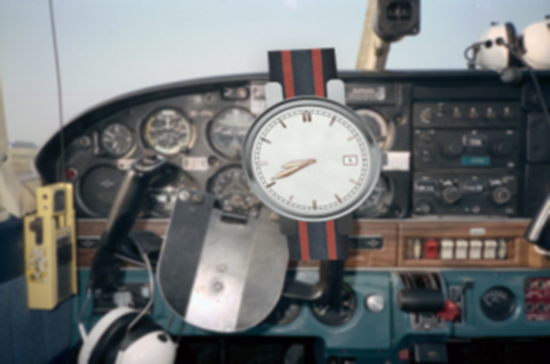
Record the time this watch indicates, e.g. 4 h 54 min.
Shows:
8 h 41 min
